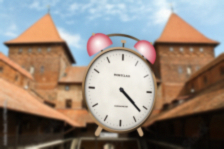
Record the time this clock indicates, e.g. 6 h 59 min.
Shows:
4 h 22 min
